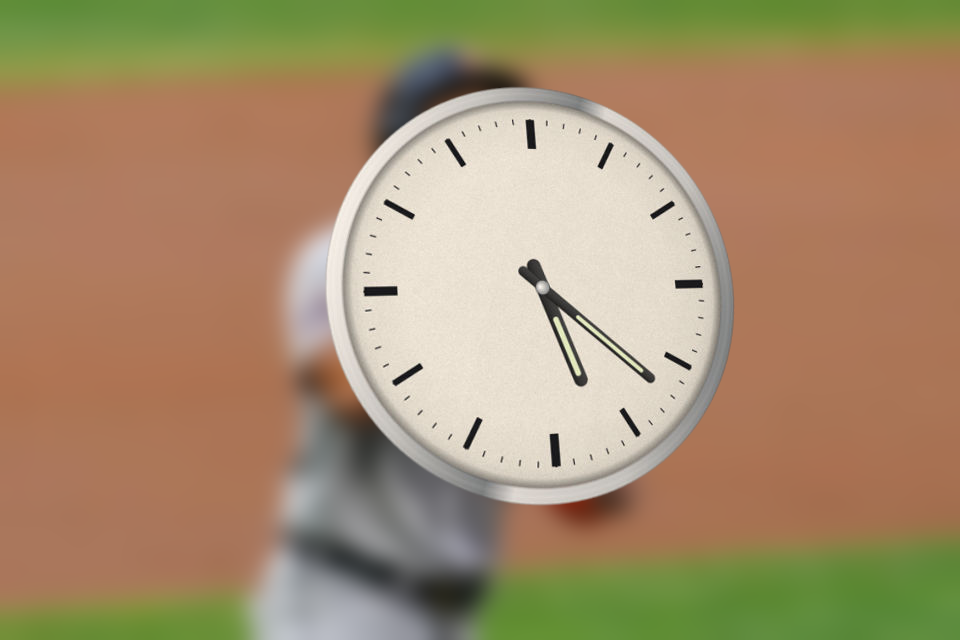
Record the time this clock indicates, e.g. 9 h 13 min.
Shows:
5 h 22 min
